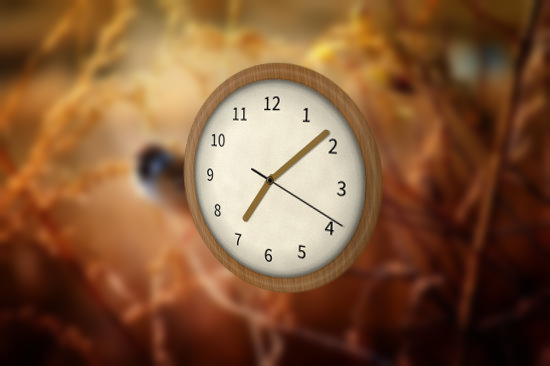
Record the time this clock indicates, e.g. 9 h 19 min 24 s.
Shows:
7 h 08 min 19 s
